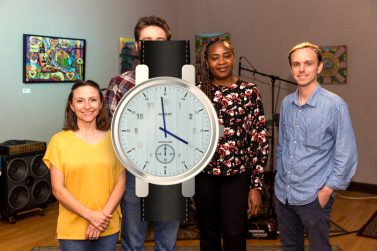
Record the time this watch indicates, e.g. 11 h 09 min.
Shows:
3 h 59 min
